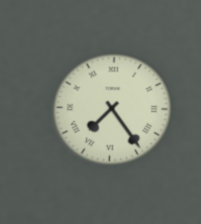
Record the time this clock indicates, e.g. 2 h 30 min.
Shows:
7 h 24 min
